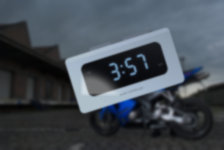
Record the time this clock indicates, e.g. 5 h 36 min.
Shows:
3 h 57 min
